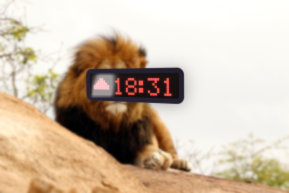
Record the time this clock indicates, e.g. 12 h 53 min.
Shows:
18 h 31 min
